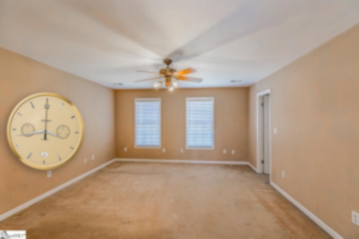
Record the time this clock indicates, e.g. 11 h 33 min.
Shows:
3 h 43 min
